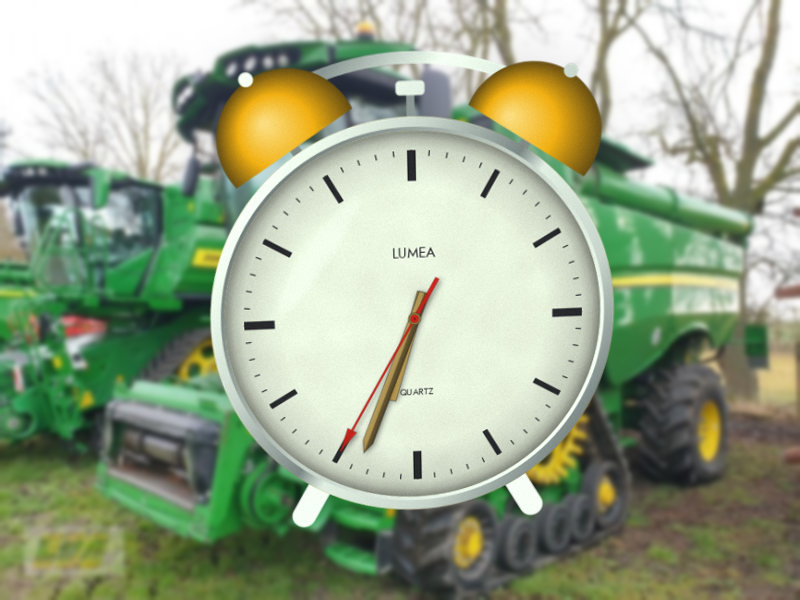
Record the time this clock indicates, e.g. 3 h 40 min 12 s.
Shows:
6 h 33 min 35 s
